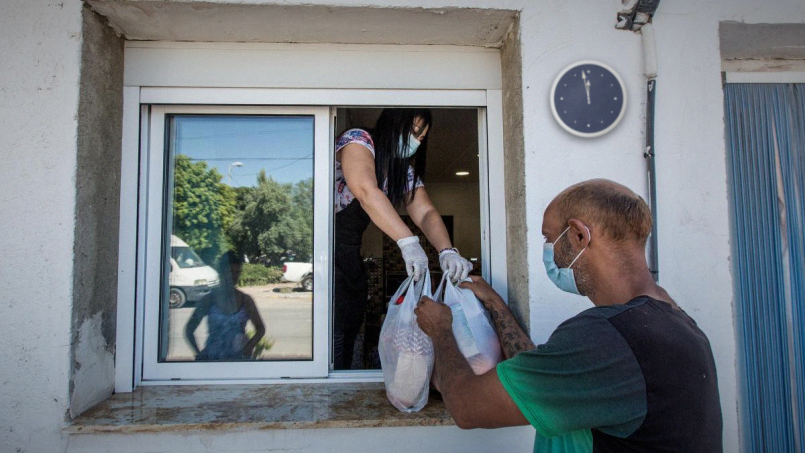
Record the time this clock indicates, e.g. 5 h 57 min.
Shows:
11 h 58 min
